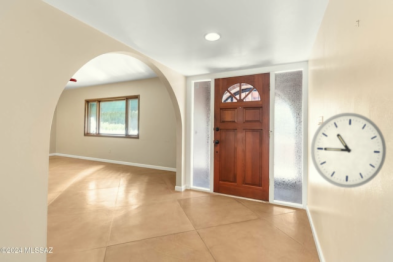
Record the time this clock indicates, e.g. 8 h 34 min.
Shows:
10 h 45 min
